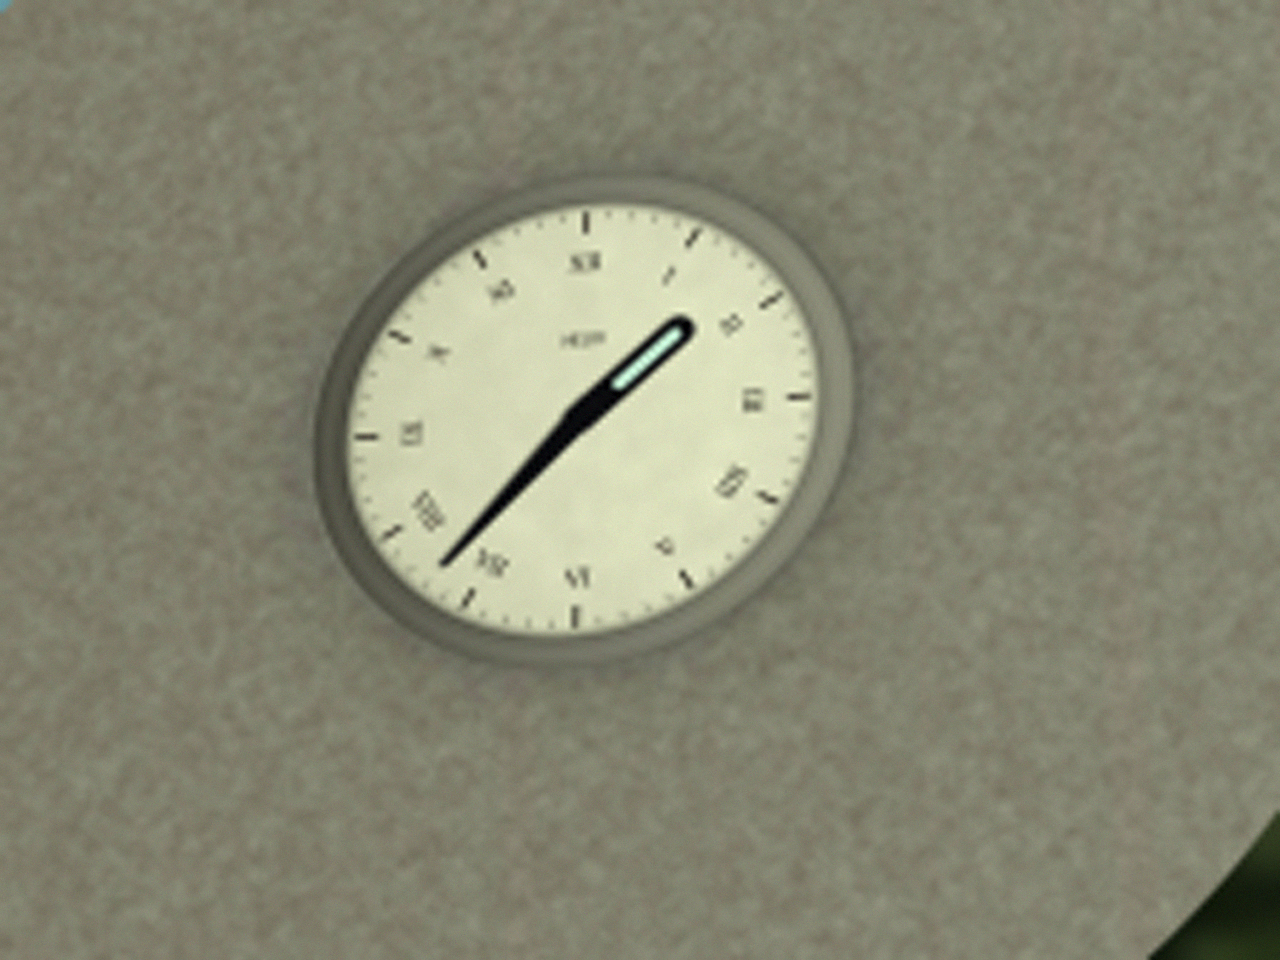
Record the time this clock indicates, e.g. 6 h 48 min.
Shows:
1 h 37 min
